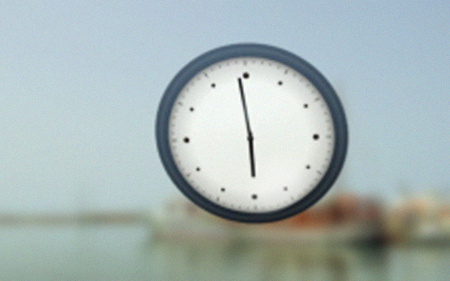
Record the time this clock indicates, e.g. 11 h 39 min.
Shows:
5 h 59 min
